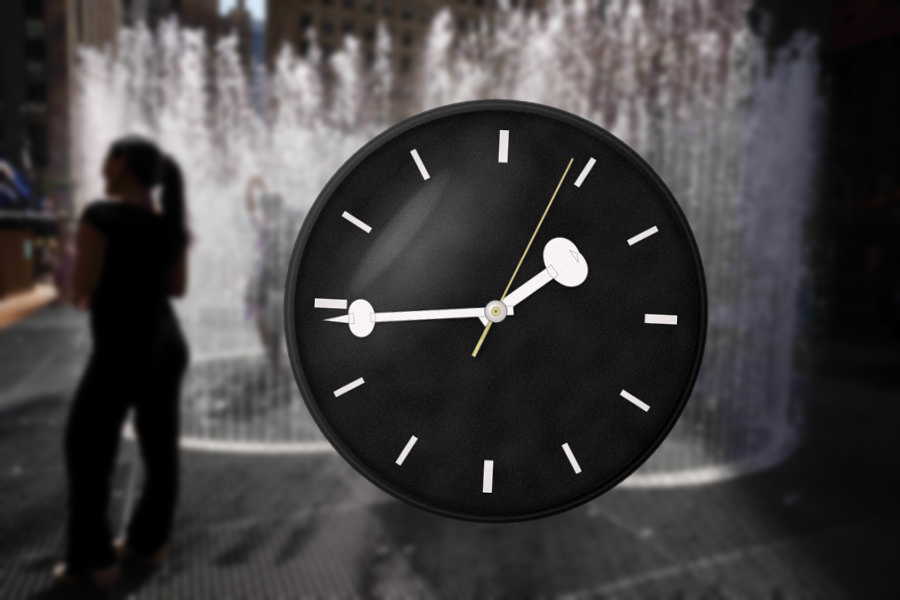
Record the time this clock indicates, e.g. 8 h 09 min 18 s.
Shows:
1 h 44 min 04 s
